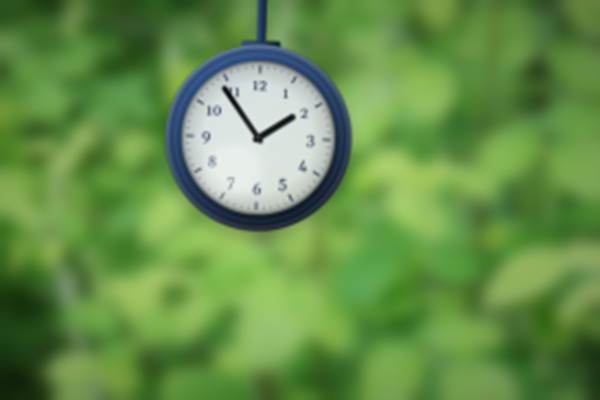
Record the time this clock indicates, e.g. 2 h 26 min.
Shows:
1 h 54 min
